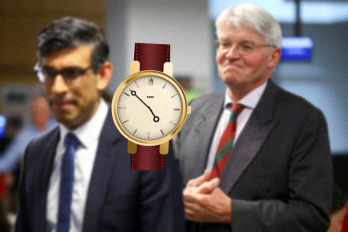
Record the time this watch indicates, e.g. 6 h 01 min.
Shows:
4 h 52 min
